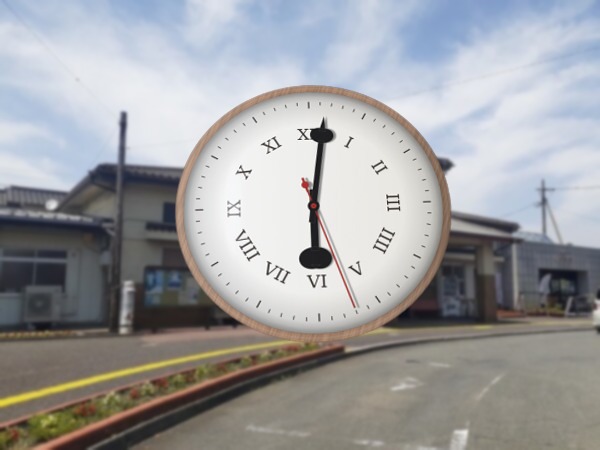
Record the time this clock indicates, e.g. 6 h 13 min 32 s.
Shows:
6 h 01 min 27 s
